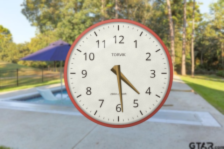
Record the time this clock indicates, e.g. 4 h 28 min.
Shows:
4 h 29 min
